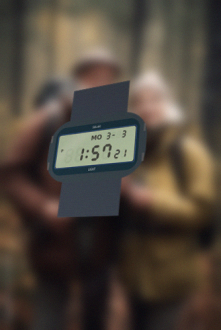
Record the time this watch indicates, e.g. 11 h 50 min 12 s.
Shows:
1 h 57 min 21 s
